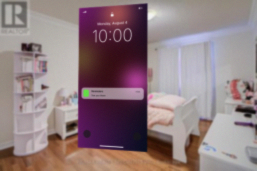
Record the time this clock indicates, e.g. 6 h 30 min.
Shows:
10 h 00 min
